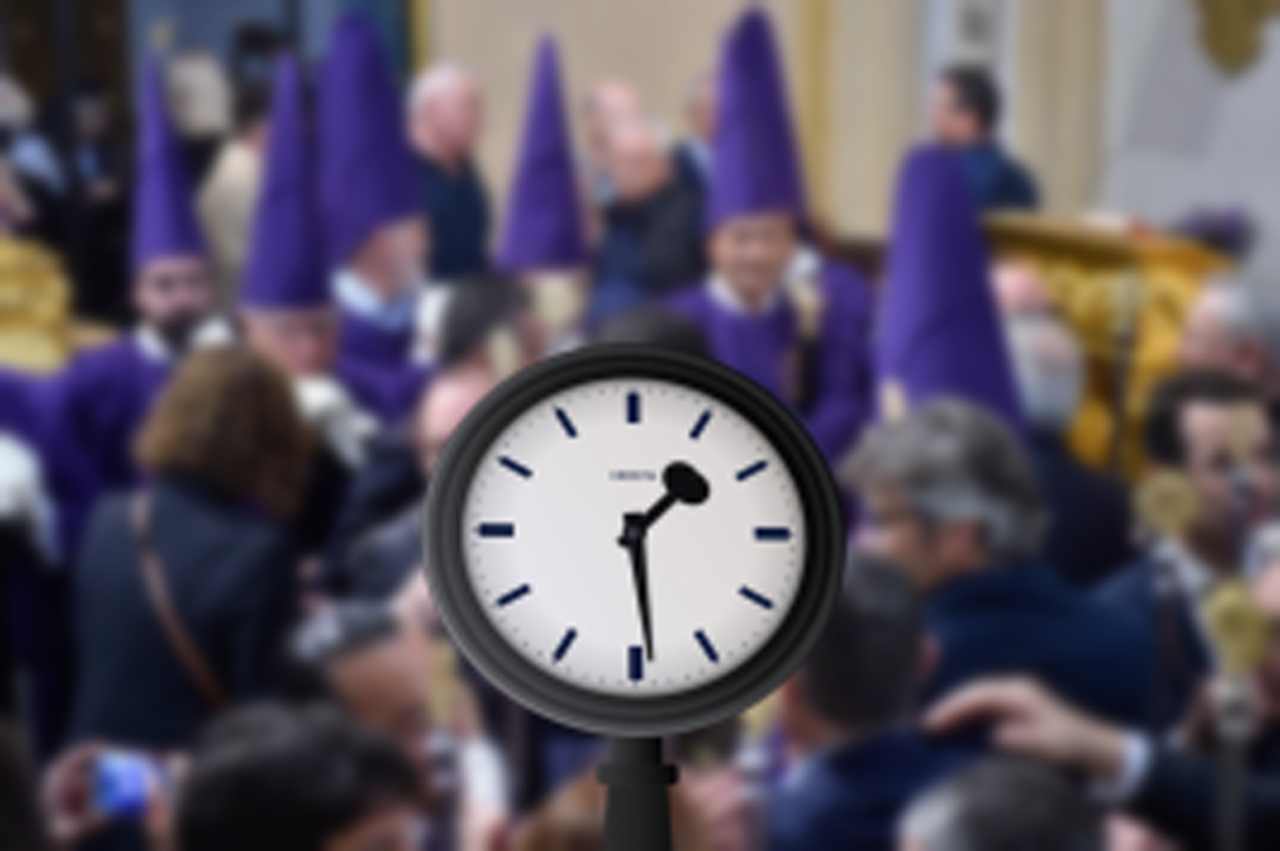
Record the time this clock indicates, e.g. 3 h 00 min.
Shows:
1 h 29 min
